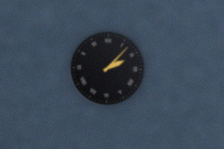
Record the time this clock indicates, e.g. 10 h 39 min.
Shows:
2 h 07 min
